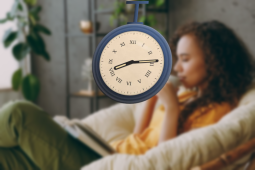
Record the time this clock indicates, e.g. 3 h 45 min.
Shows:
8 h 14 min
